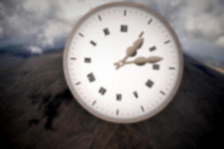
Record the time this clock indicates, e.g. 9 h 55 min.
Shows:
1 h 13 min
